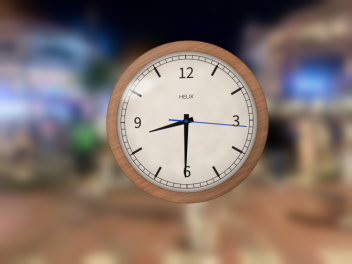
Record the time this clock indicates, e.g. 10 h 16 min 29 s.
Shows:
8 h 30 min 16 s
